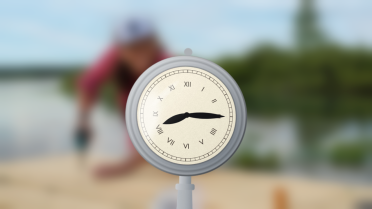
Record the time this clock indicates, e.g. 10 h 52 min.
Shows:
8 h 15 min
